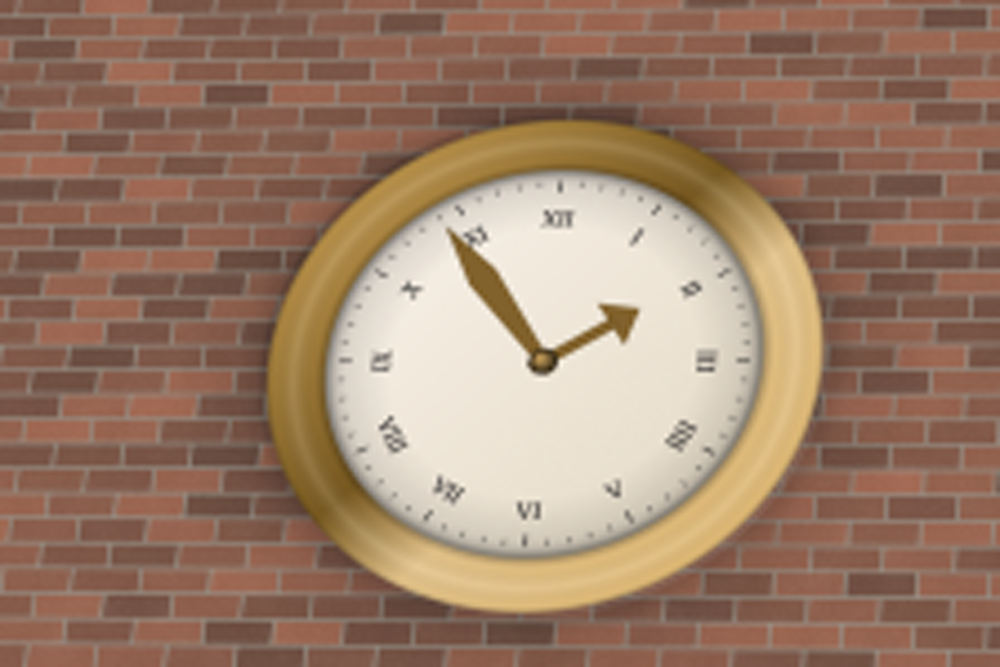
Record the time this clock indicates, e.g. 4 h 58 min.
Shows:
1 h 54 min
